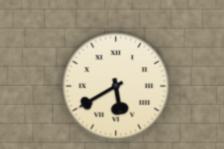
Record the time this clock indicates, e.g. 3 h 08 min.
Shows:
5 h 40 min
